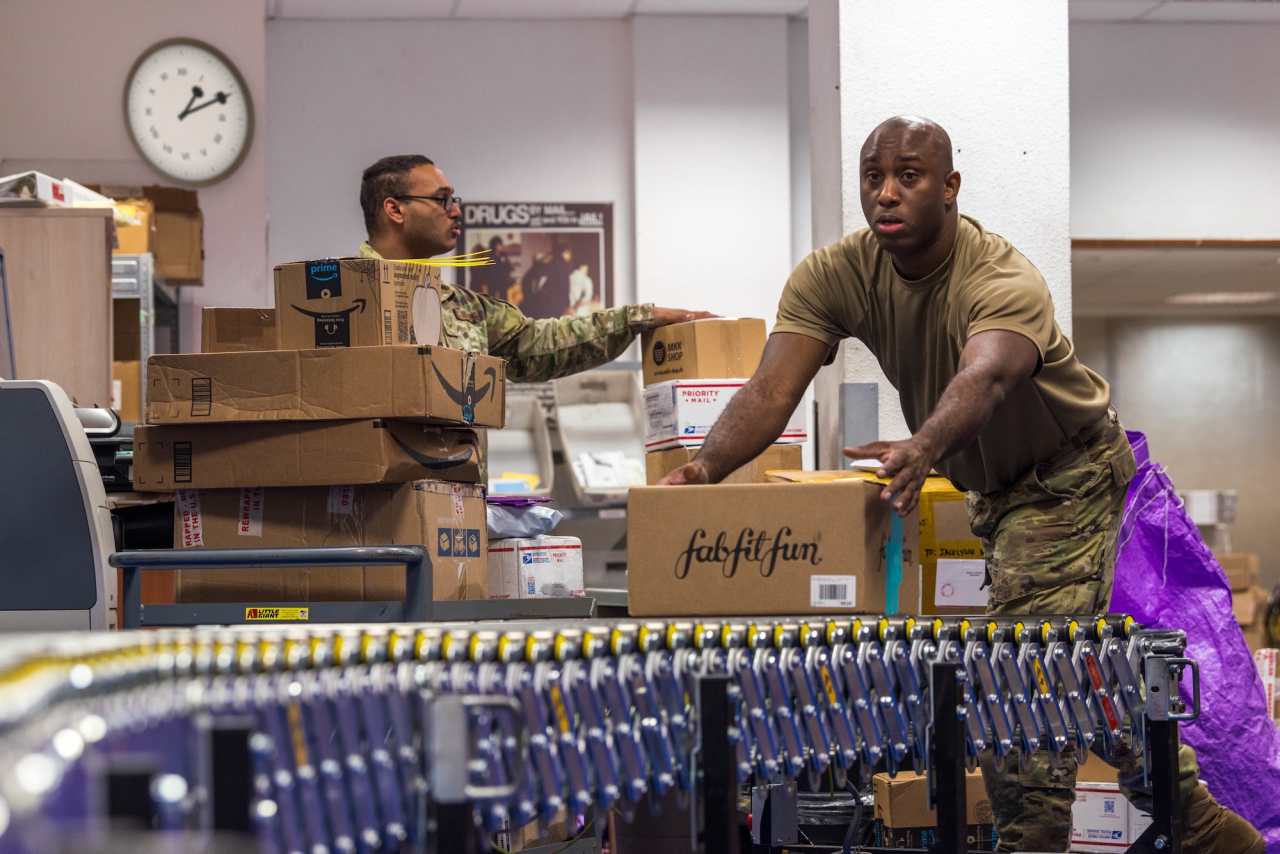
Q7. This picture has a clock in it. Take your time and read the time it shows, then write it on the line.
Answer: 1:11
